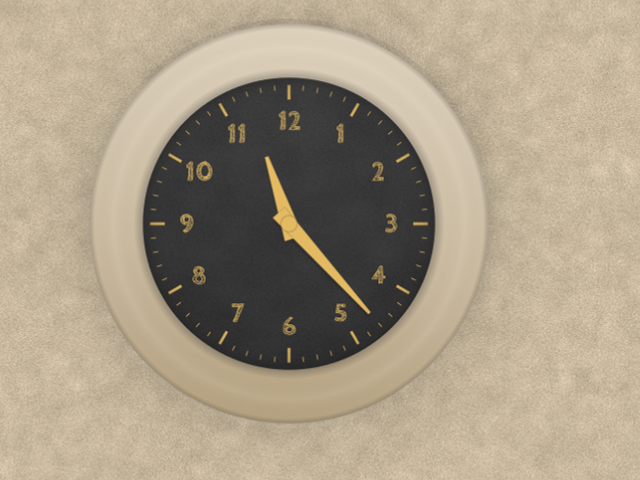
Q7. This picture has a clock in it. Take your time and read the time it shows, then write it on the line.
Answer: 11:23
